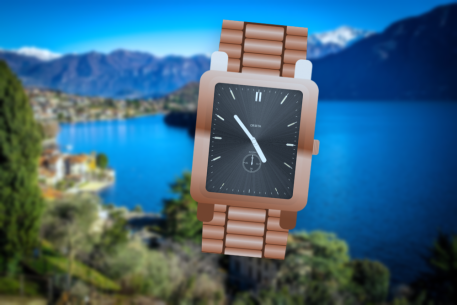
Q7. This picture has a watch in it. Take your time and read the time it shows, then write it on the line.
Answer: 4:53
